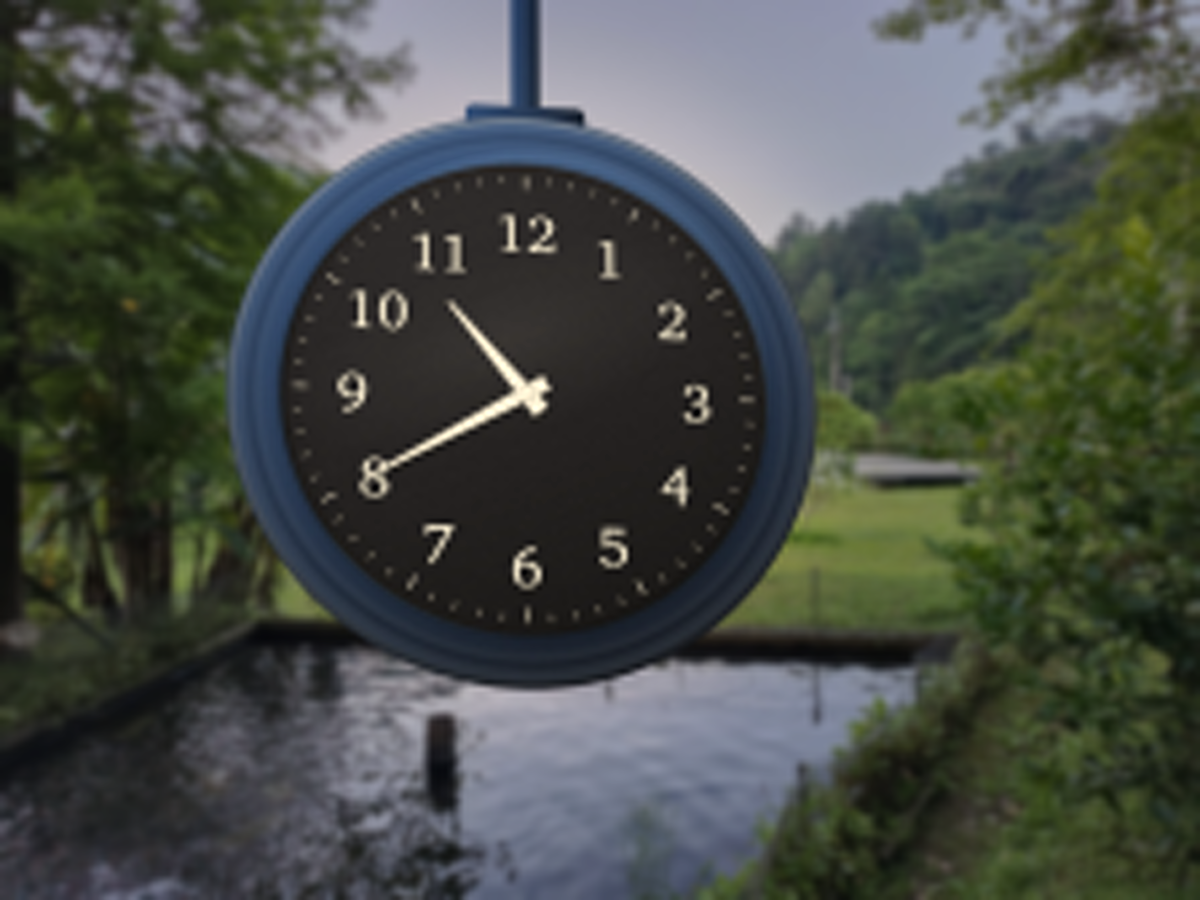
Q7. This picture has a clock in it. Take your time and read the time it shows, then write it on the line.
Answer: 10:40
